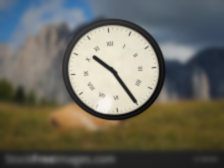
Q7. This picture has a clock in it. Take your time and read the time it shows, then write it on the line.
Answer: 10:25
